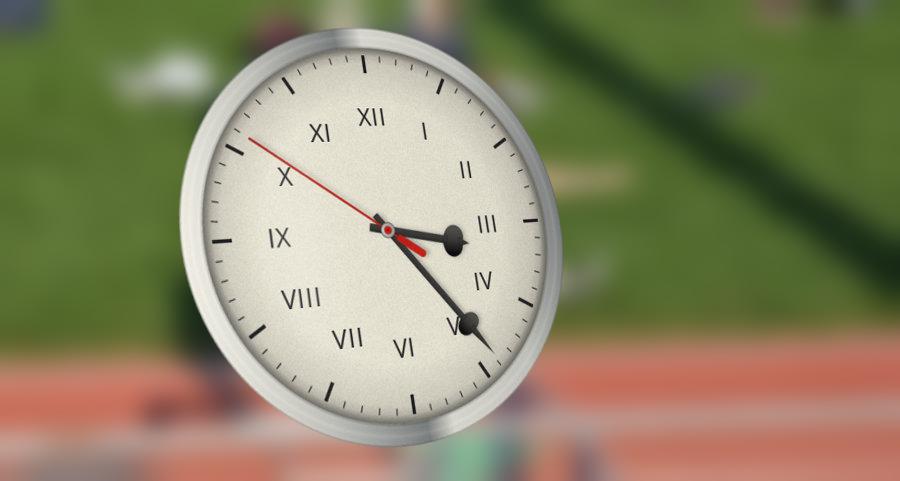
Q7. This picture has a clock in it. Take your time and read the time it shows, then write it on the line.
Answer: 3:23:51
